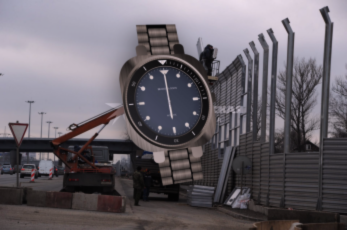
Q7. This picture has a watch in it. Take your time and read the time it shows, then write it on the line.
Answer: 6:00
